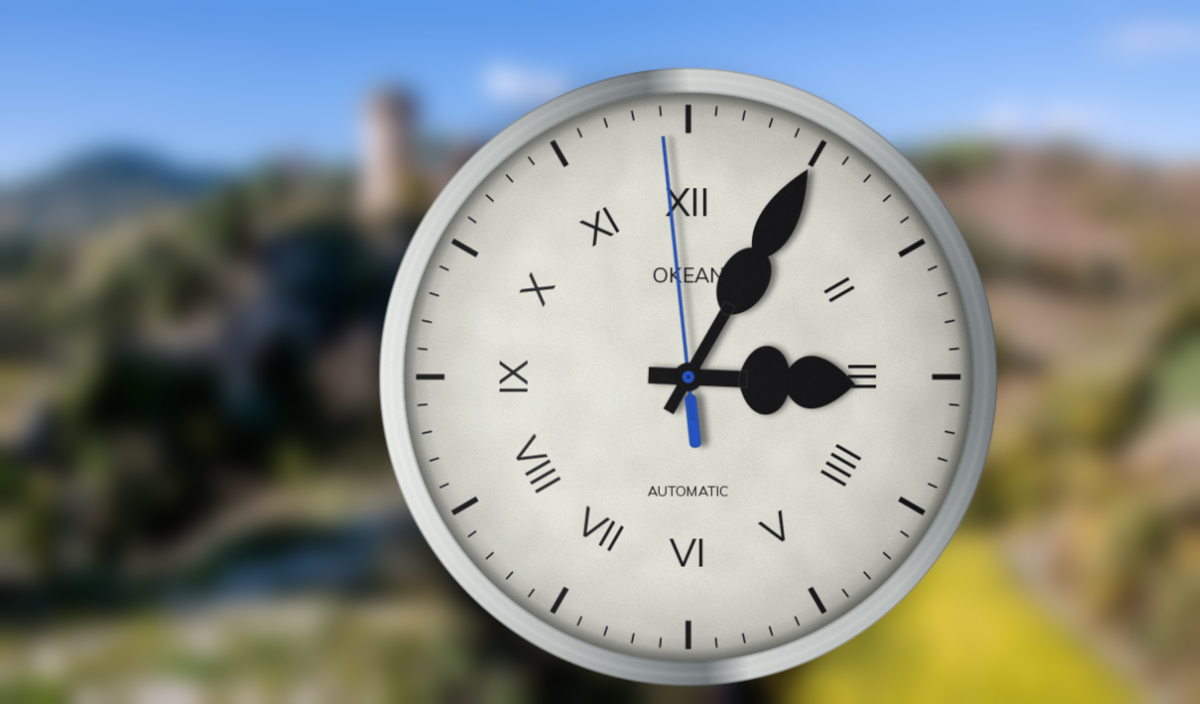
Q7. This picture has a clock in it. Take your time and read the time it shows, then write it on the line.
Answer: 3:04:59
